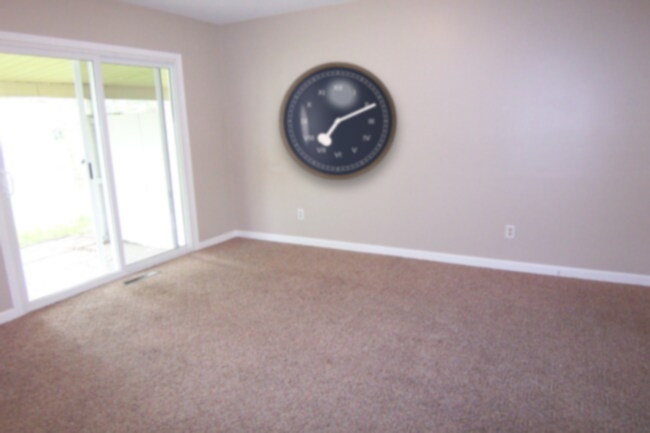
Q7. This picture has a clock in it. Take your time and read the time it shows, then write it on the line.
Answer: 7:11
